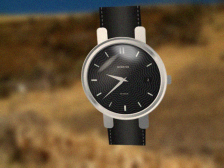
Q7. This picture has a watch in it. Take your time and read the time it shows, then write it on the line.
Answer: 9:38
